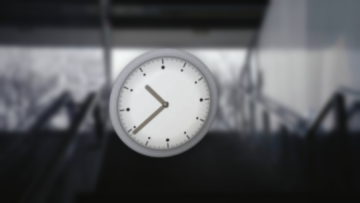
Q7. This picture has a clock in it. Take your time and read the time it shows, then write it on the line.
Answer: 10:39
